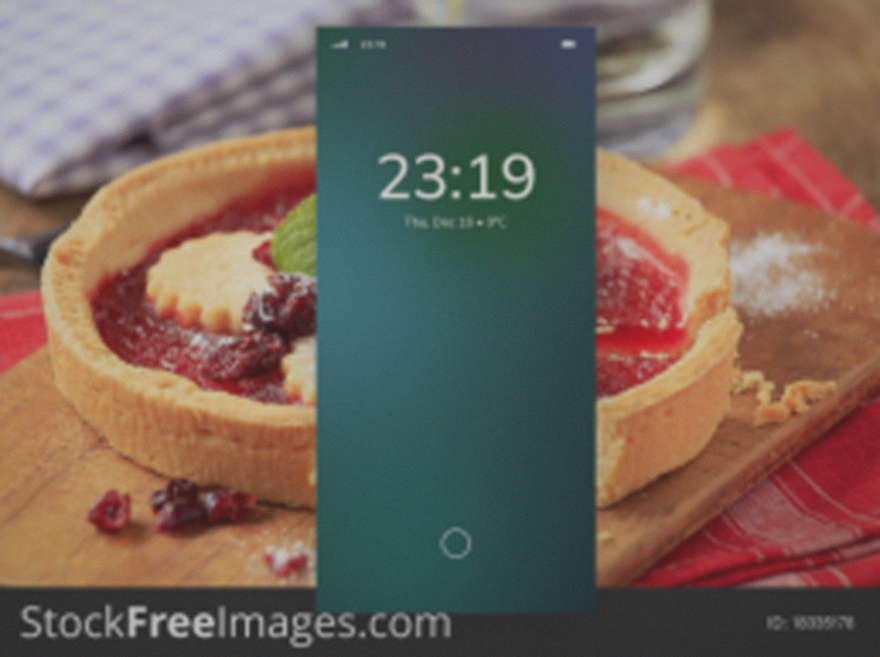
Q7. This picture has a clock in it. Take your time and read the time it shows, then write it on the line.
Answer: 23:19
